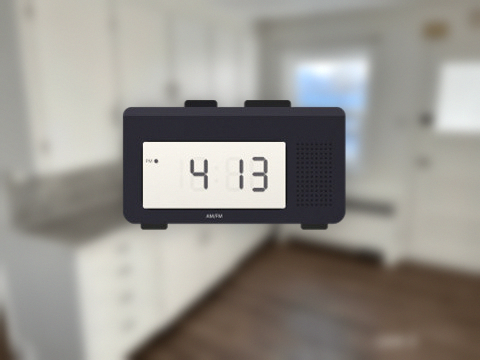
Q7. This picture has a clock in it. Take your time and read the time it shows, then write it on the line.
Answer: 4:13
